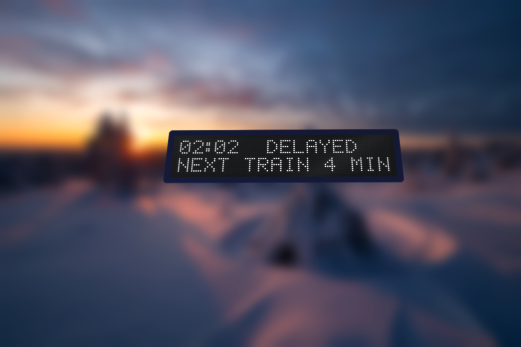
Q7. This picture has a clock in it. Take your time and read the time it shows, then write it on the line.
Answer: 2:02
